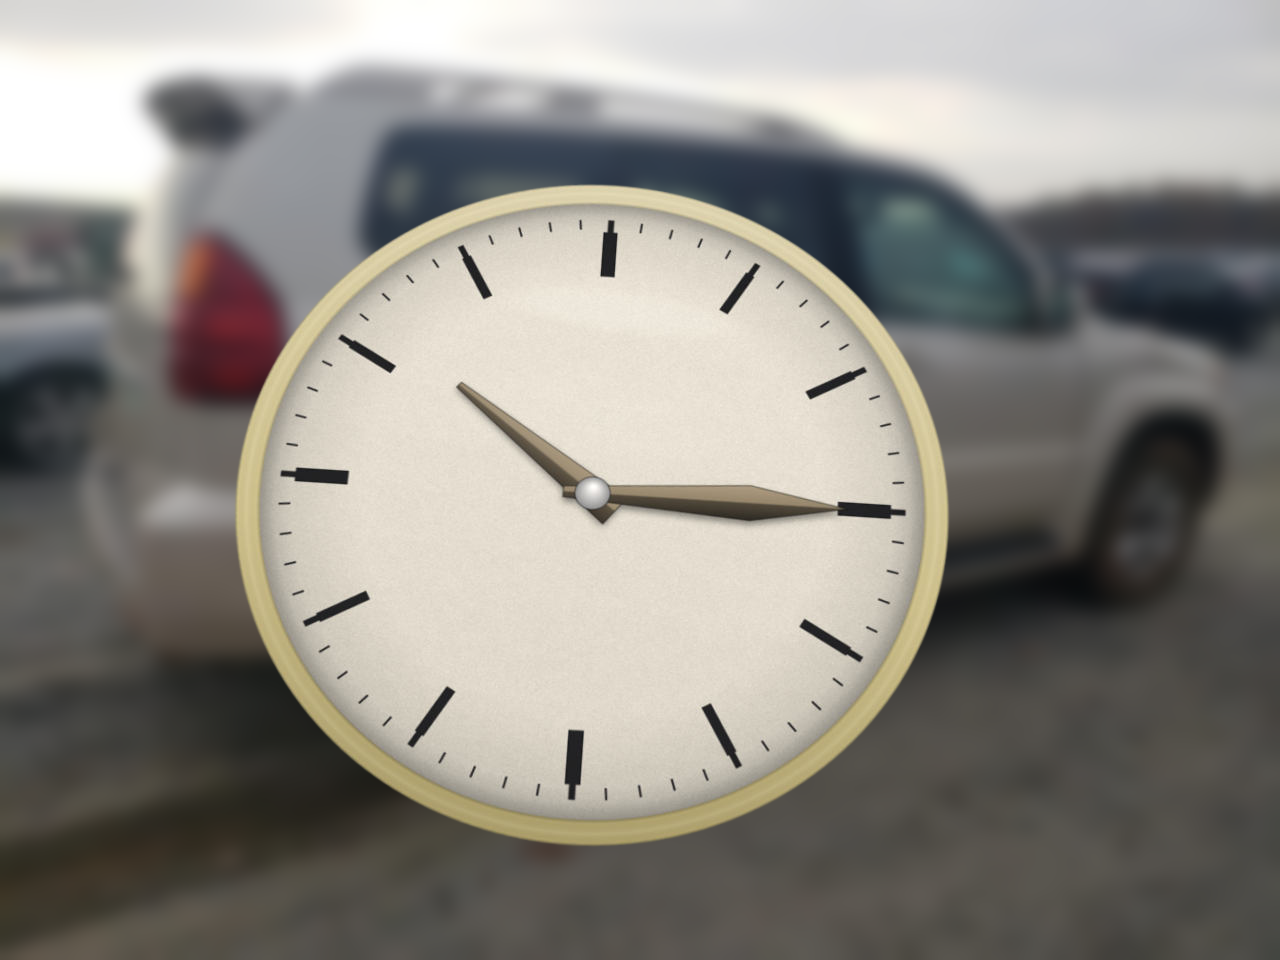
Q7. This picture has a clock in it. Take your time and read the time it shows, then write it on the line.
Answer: 10:15
